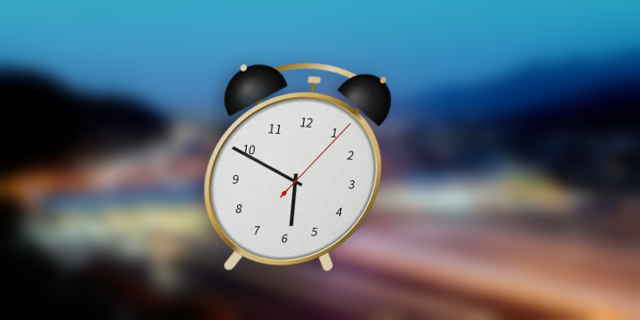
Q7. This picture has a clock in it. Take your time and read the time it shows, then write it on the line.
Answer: 5:49:06
